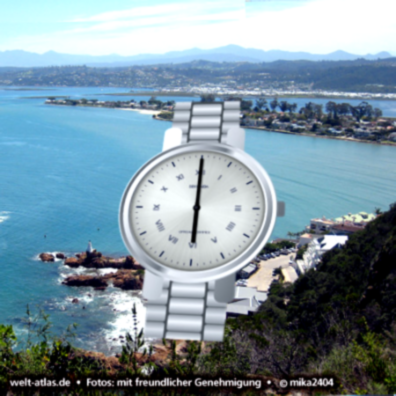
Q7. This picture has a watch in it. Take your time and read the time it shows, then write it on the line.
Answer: 6:00
